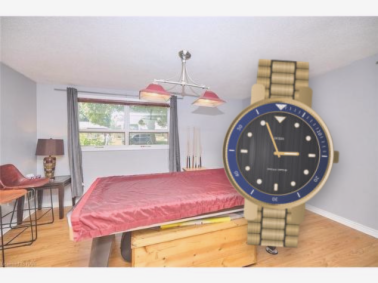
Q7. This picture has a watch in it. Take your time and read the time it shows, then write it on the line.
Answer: 2:56
